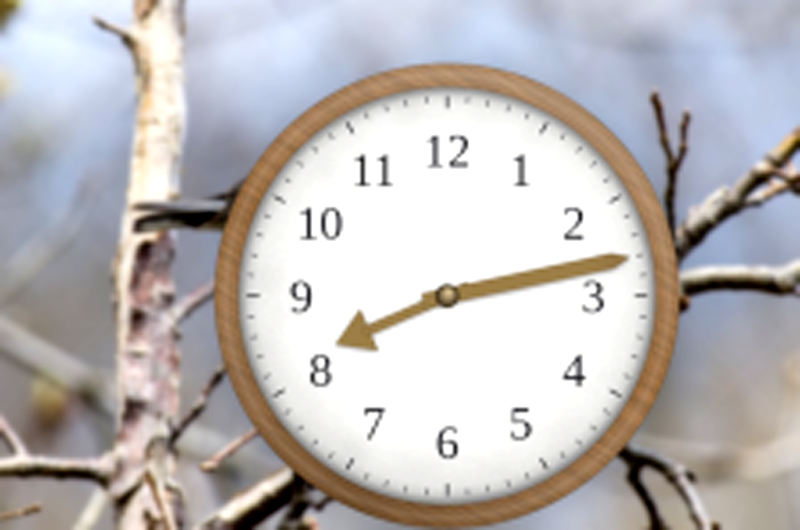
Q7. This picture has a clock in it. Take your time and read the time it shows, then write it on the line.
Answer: 8:13
